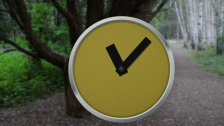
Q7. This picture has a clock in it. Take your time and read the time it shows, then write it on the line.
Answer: 11:07
